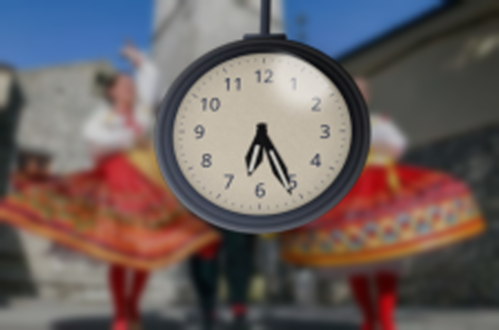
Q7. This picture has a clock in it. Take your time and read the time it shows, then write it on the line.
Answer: 6:26
